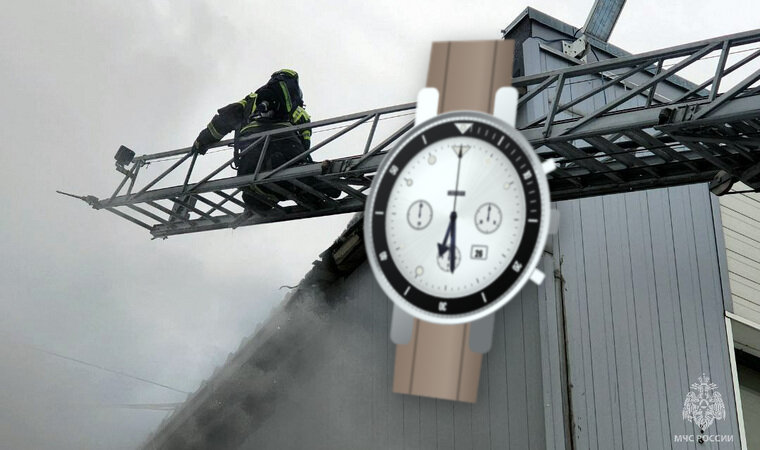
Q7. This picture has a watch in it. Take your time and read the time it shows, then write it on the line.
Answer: 6:29
